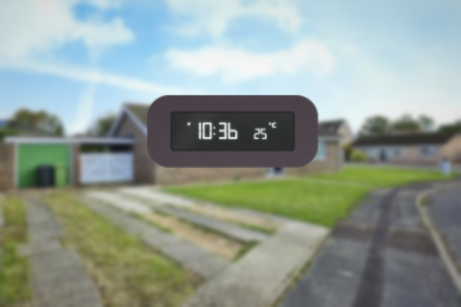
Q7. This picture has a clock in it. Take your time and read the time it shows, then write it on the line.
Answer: 10:36
